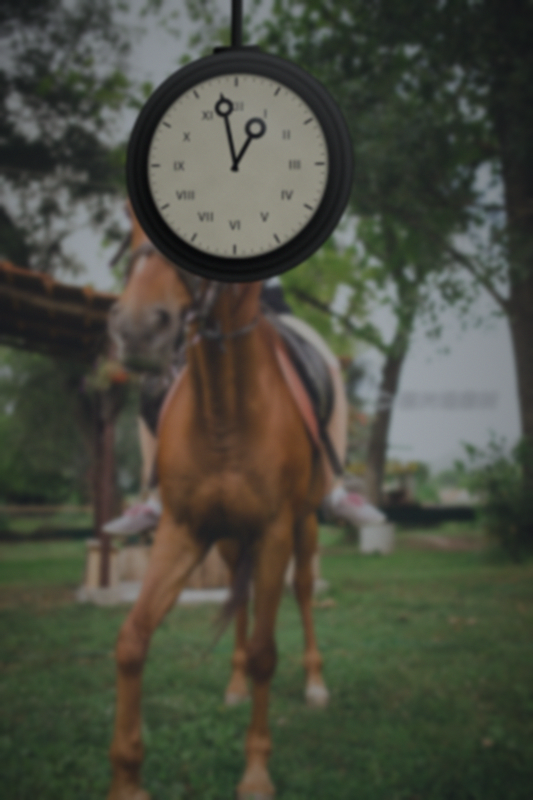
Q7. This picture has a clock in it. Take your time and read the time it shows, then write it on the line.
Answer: 12:58
